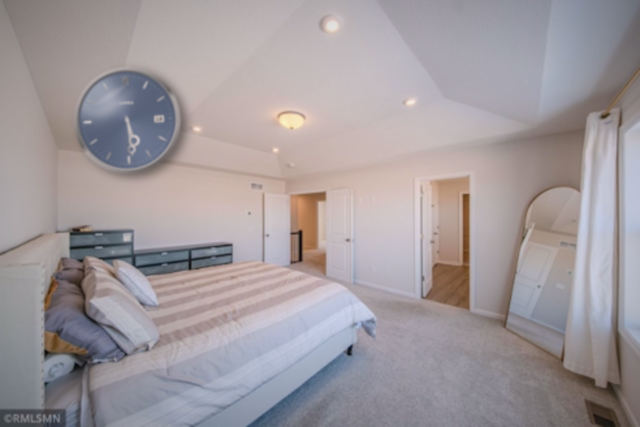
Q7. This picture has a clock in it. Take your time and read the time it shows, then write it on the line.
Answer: 5:29
